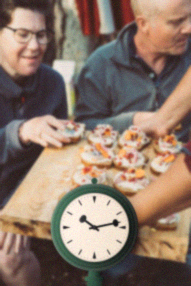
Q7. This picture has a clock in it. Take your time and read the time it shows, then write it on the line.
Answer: 10:13
